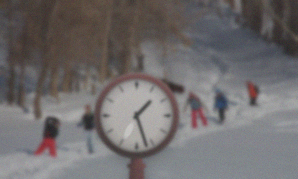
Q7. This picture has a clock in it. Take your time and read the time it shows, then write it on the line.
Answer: 1:27
